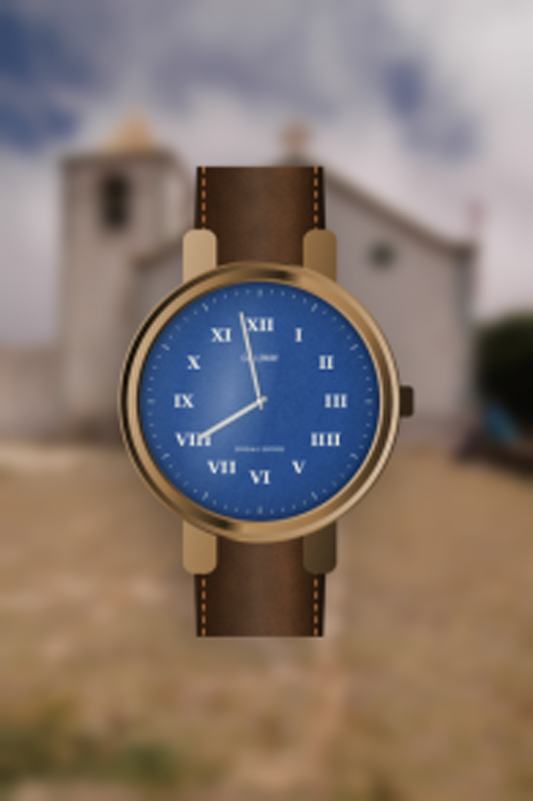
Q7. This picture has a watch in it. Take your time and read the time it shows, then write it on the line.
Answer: 7:58
